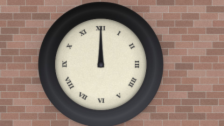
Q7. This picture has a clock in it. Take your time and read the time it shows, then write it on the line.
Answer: 12:00
